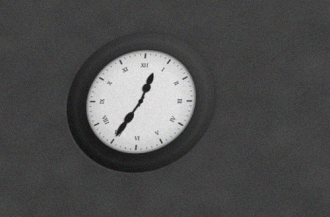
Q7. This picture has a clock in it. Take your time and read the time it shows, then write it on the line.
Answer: 12:35
